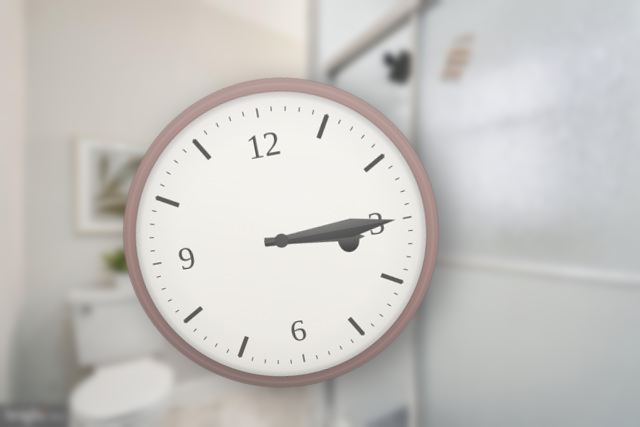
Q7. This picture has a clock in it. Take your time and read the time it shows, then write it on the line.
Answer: 3:15
